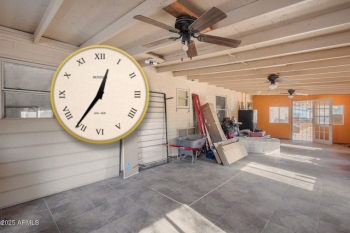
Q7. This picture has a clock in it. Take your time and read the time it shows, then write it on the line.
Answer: 12:36
